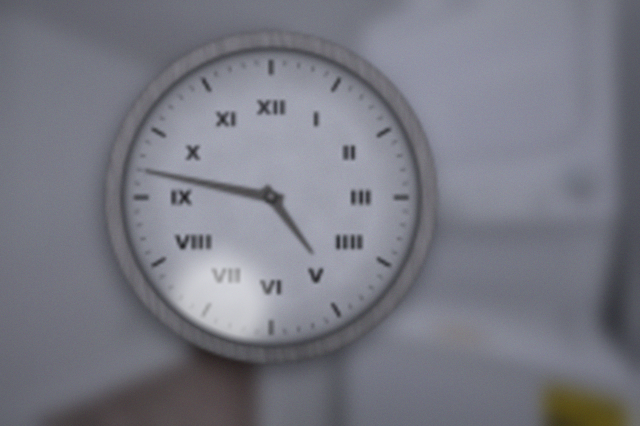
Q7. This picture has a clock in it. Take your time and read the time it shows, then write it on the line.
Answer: 4:47
